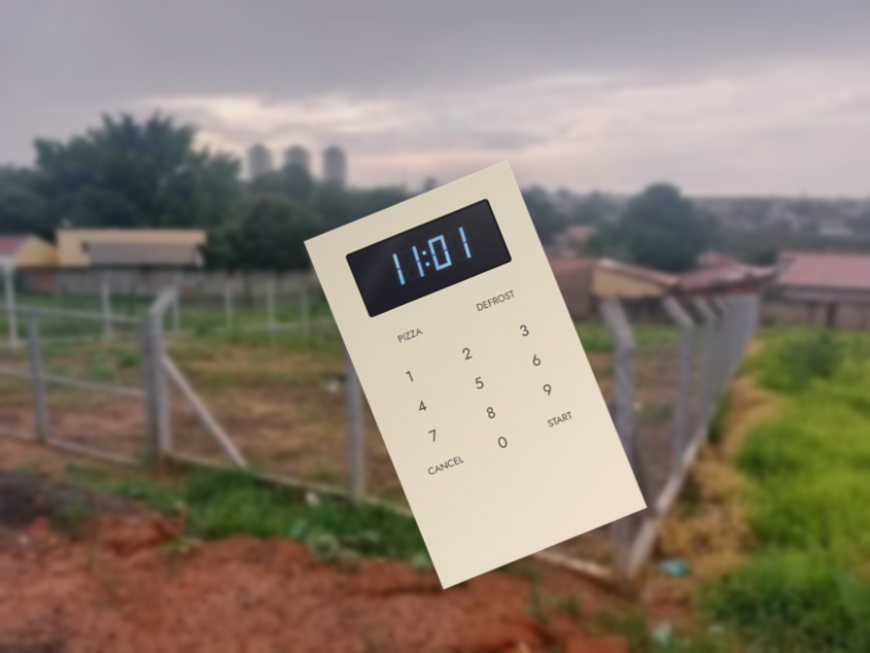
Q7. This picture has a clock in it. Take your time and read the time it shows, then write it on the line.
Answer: 11:01
